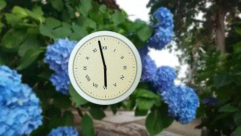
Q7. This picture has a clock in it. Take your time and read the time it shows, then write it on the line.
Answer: 5:58
